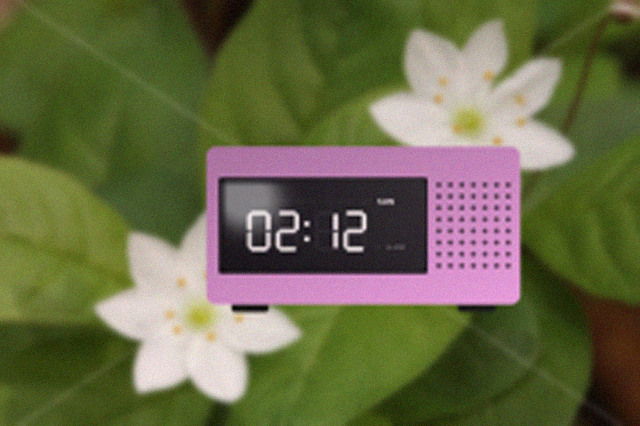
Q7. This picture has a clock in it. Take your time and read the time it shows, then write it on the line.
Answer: 2:12
